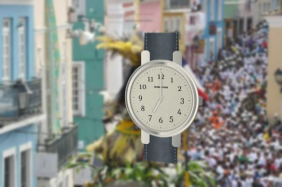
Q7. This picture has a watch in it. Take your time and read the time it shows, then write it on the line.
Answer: 7:00
